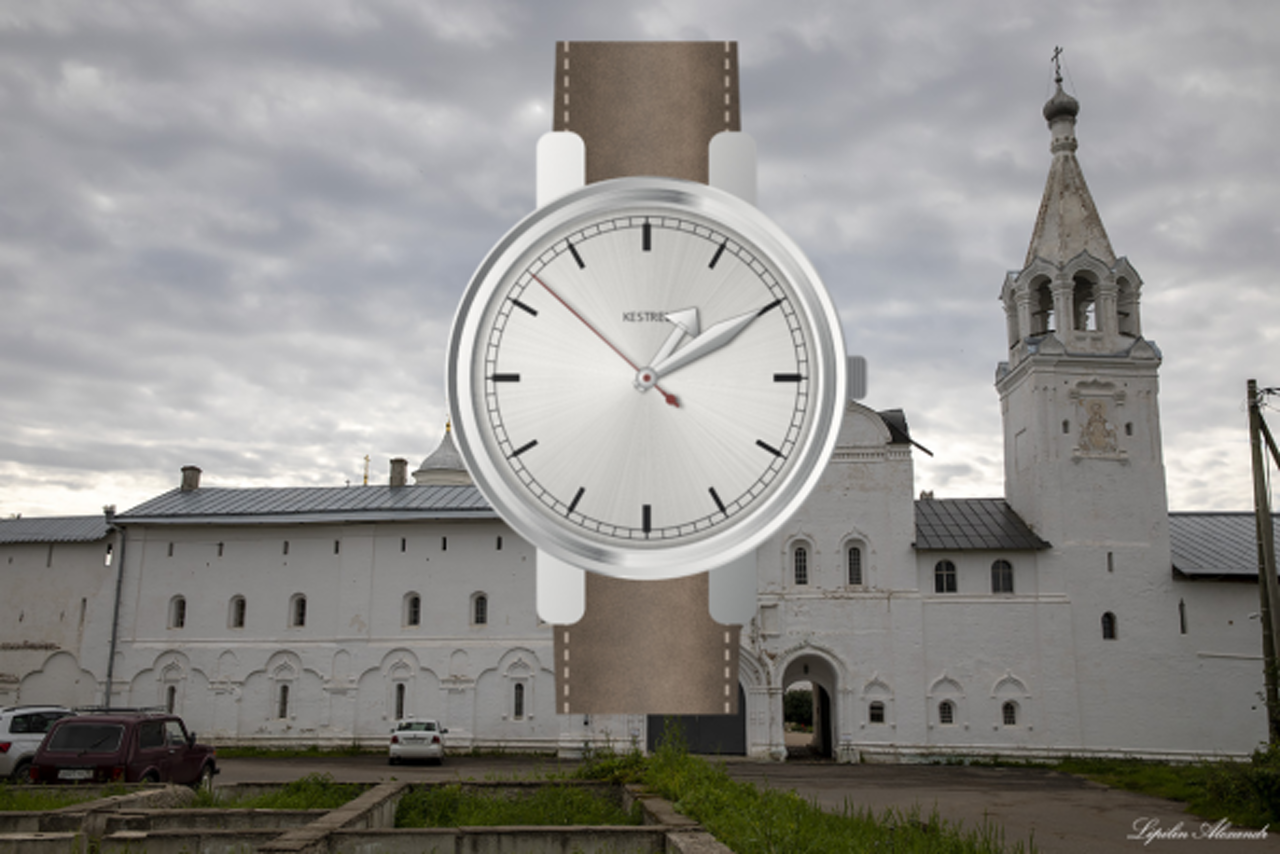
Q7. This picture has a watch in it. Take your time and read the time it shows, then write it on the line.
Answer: 1:09:52
